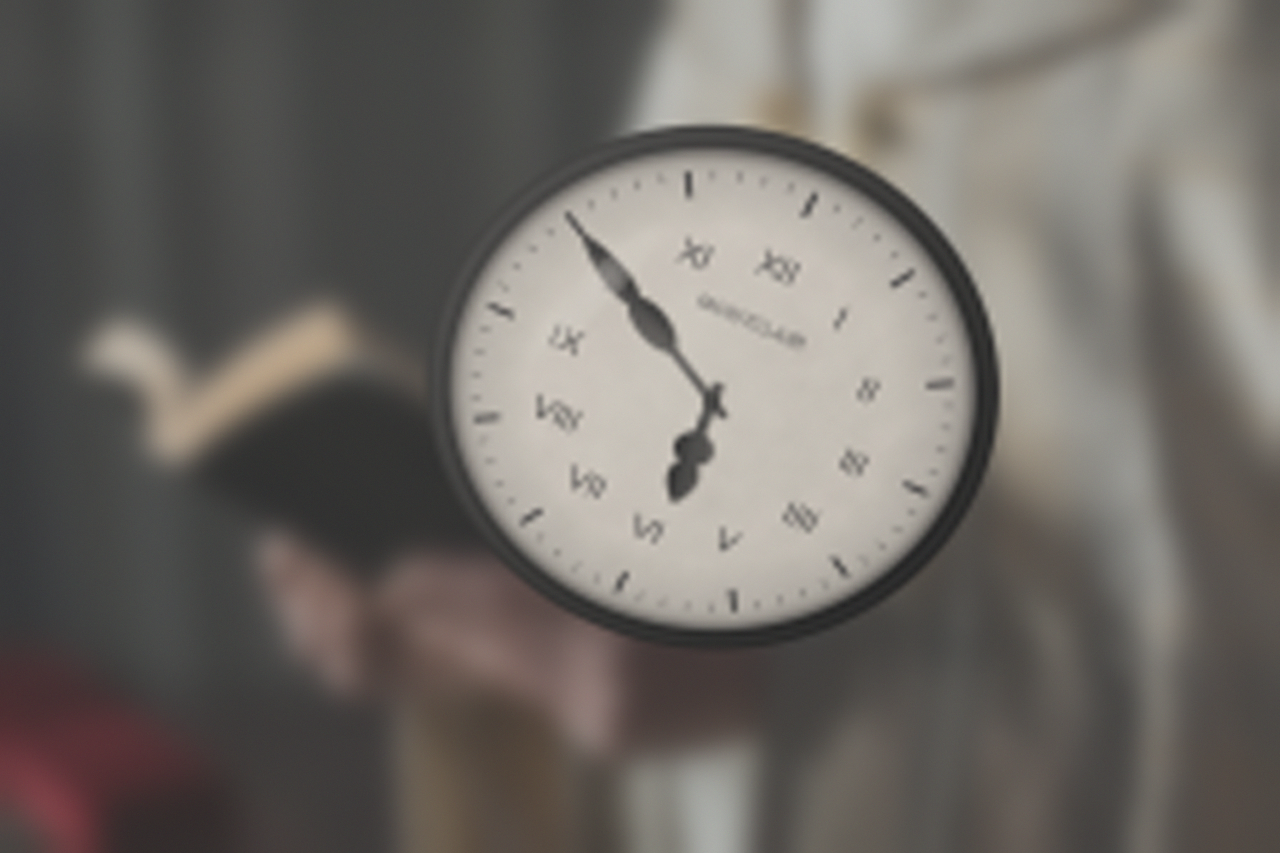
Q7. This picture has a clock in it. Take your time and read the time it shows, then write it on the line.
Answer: 5:50
